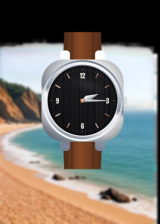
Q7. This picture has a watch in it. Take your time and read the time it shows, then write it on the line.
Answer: 2:15
